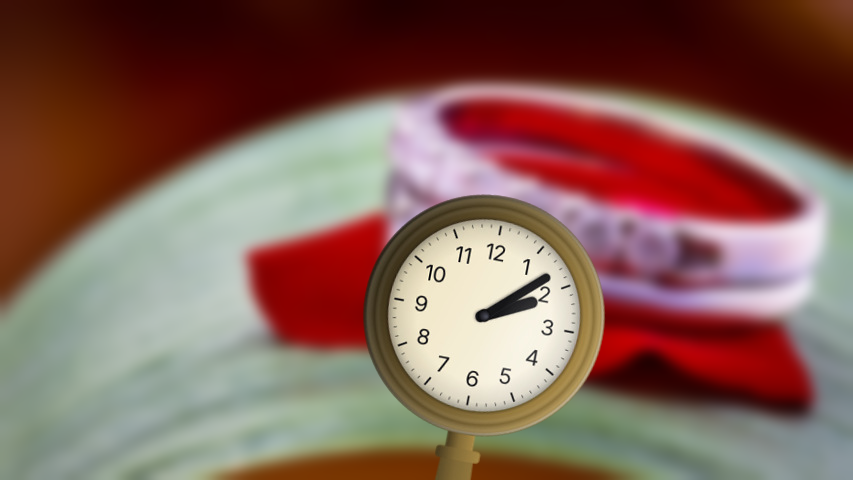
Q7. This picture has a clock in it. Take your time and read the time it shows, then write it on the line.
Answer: 2:08
